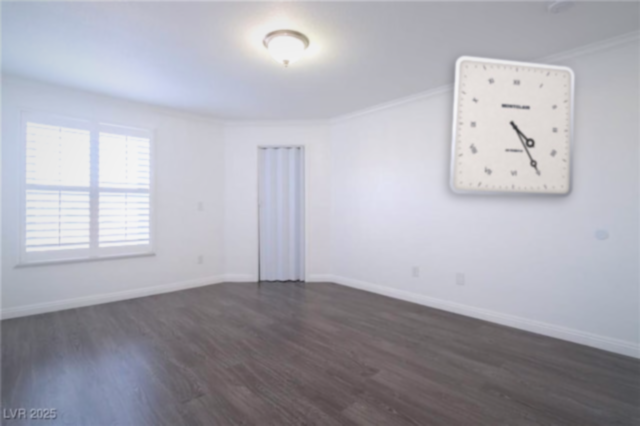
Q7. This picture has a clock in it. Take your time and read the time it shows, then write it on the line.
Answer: 4:25
